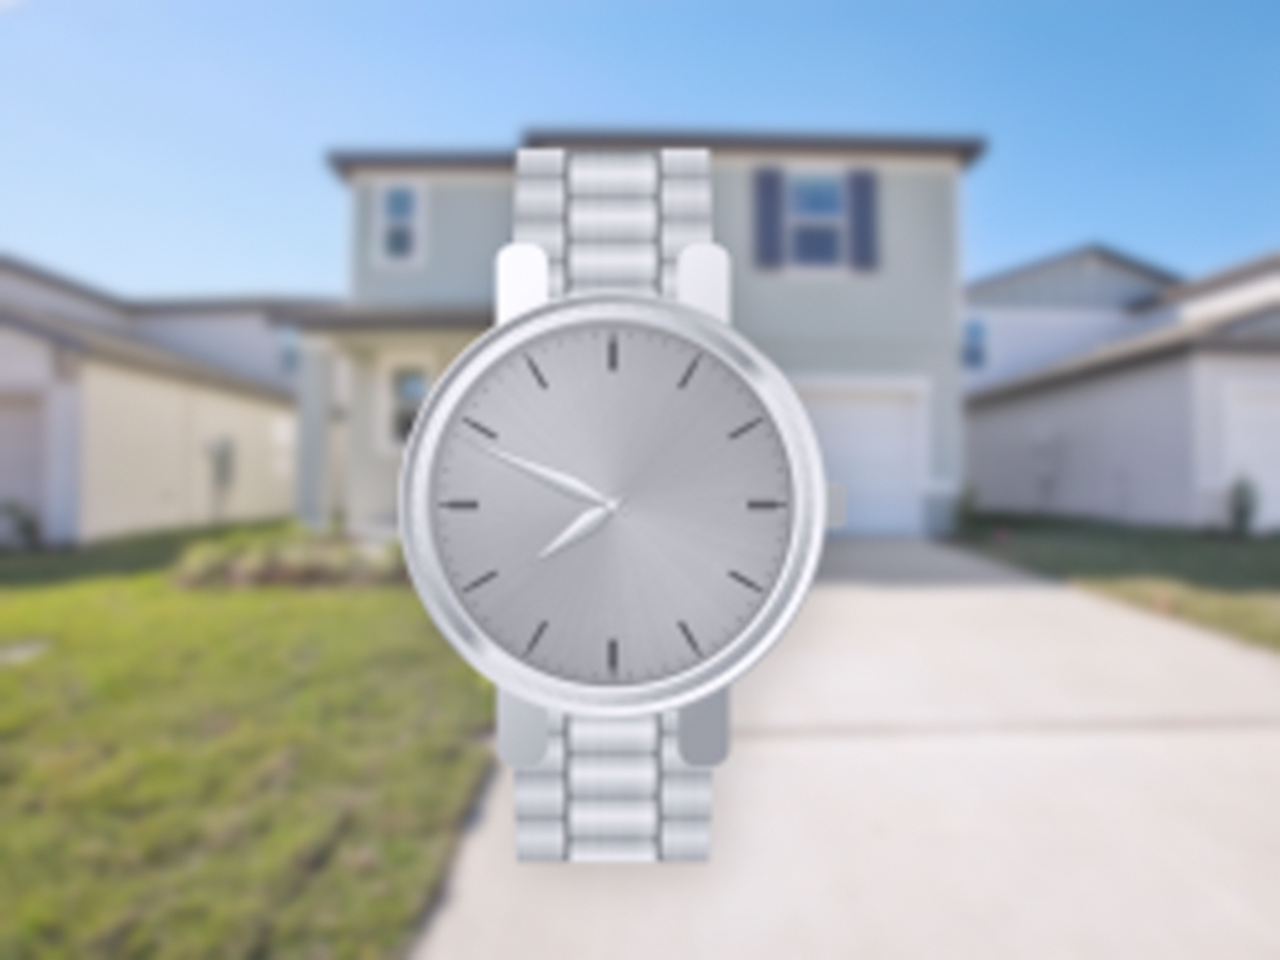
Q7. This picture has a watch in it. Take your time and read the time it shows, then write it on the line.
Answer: 7:49
